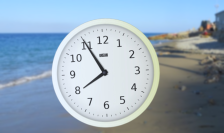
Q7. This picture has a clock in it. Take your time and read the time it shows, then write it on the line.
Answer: 7:55
